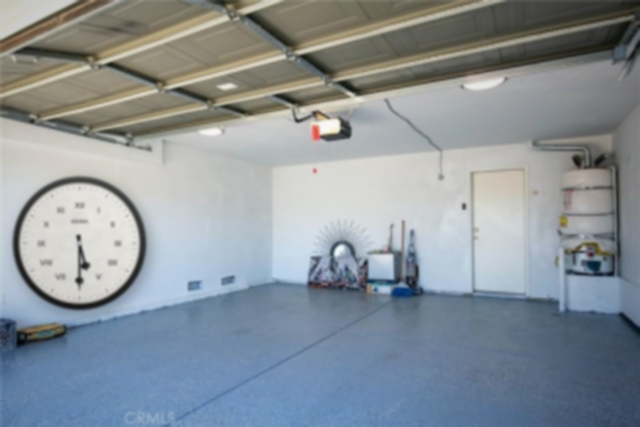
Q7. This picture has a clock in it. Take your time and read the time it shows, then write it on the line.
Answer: 5:30
